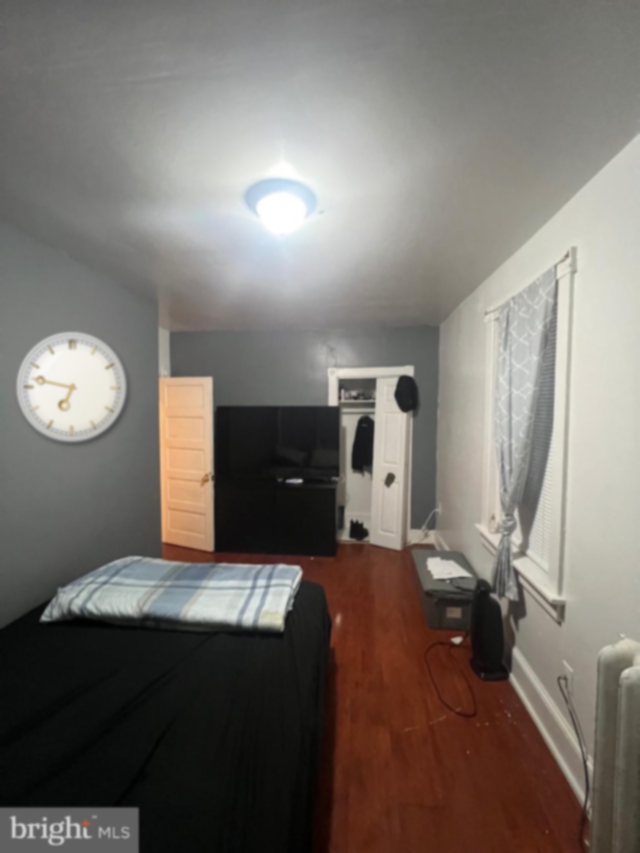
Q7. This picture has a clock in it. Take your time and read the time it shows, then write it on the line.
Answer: 6:47
